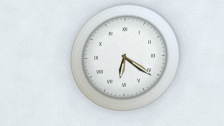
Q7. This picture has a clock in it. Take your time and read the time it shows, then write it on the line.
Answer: 6:21
